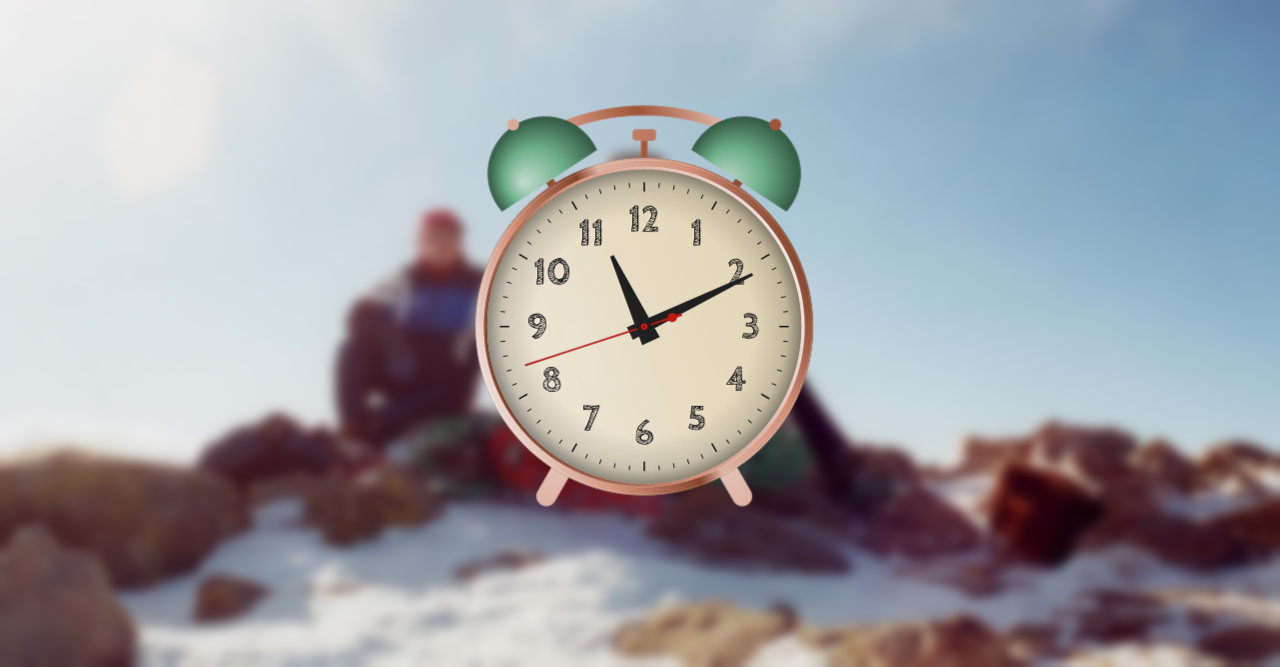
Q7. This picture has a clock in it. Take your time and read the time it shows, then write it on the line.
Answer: 11:10:42
